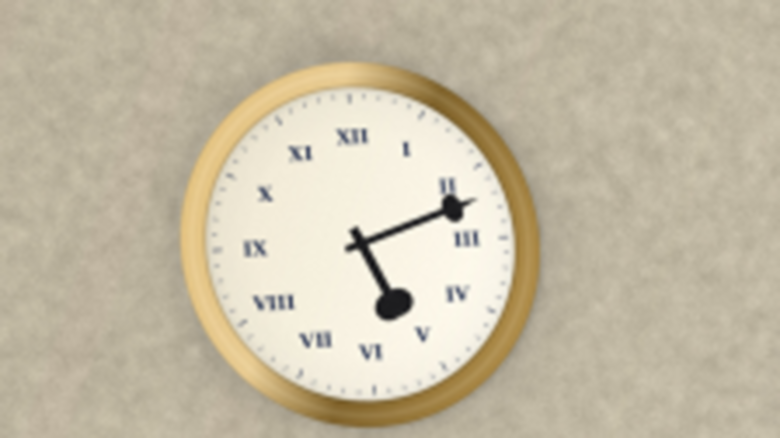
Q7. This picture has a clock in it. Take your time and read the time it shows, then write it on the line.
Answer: 5:12
